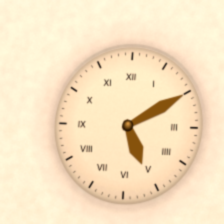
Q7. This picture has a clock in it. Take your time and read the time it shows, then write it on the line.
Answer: 5:10
